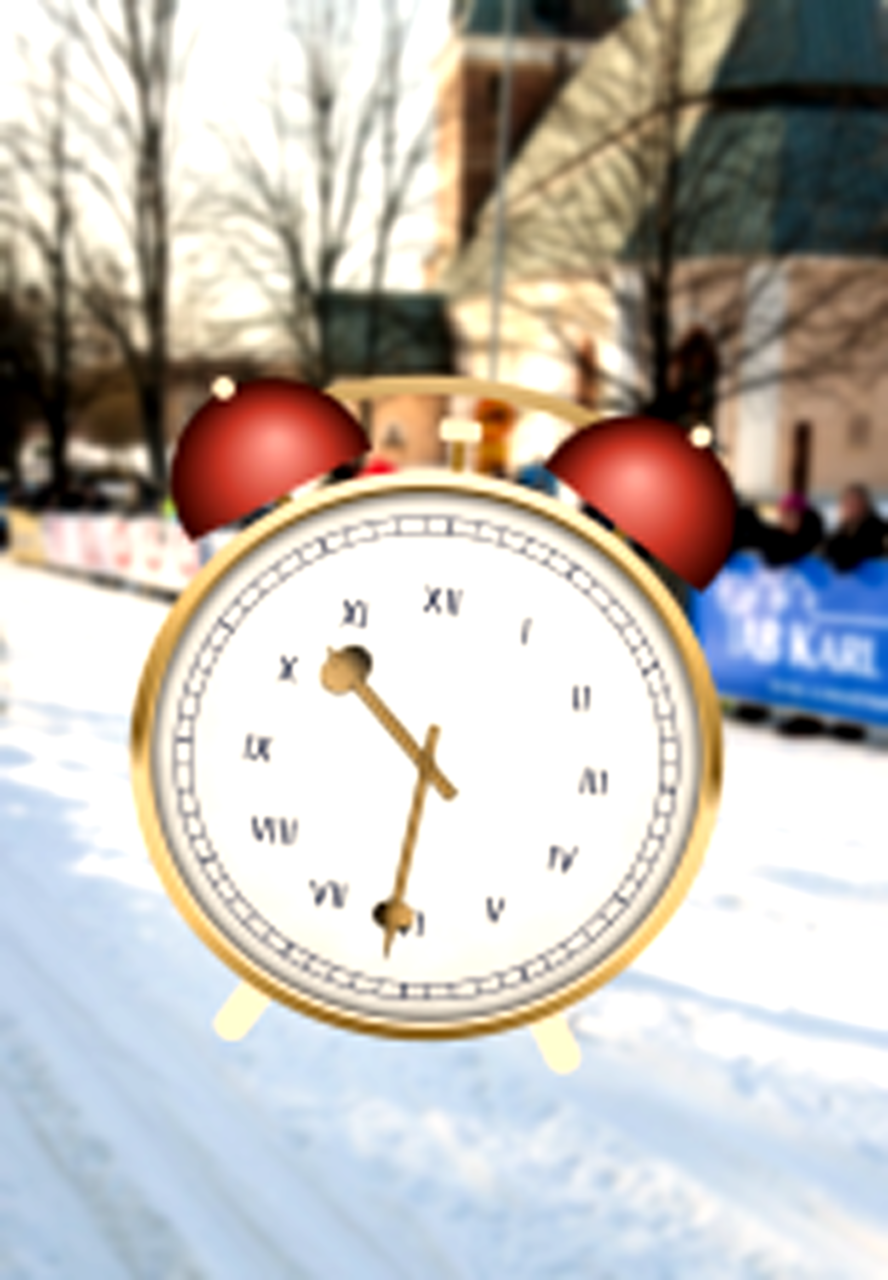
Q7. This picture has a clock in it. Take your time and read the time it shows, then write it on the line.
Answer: 10:31
